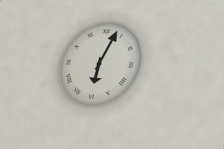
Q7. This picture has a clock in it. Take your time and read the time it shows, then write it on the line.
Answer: 6:03
